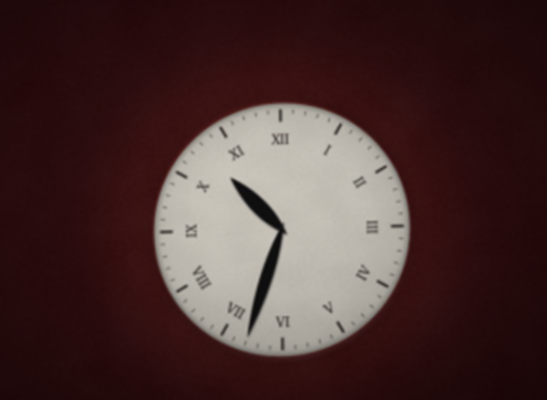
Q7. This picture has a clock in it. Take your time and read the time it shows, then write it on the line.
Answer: 10:33
